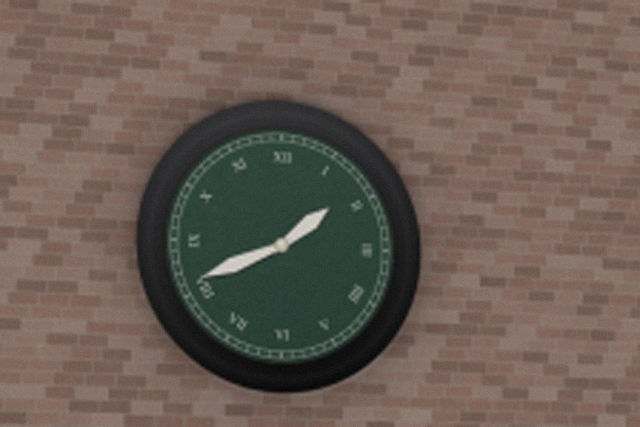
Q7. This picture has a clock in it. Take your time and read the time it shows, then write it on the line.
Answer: 1:41
